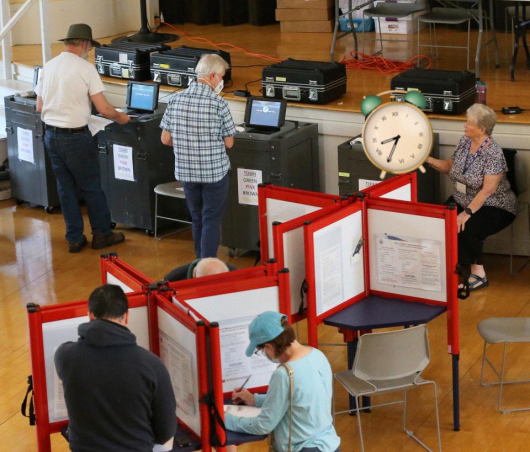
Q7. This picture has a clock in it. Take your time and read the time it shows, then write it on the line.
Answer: 8:35
